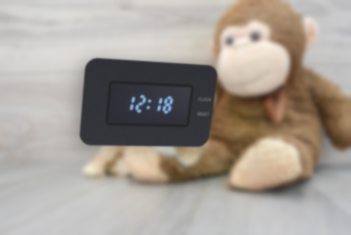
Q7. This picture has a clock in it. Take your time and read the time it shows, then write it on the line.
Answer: 12:18
